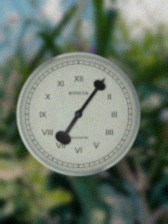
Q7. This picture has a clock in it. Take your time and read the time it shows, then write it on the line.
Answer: 7:06
